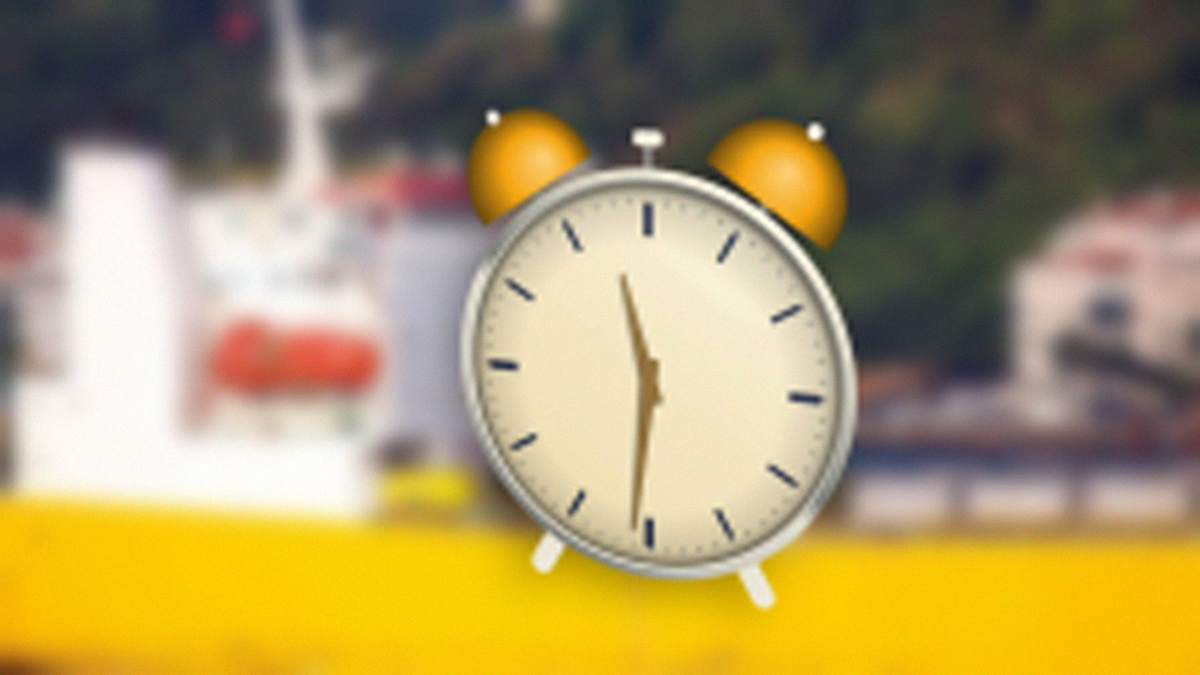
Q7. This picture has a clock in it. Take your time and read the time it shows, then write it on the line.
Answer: 11:31
